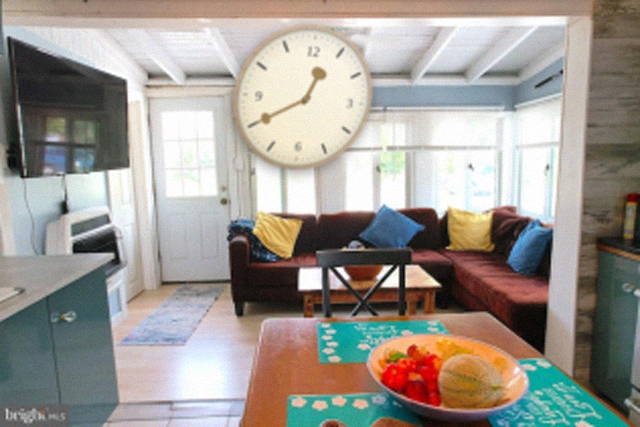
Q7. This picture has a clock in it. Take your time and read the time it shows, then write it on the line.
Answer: 12:40
